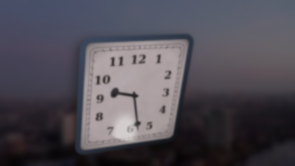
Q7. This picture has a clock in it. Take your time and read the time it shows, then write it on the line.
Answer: 9:28
